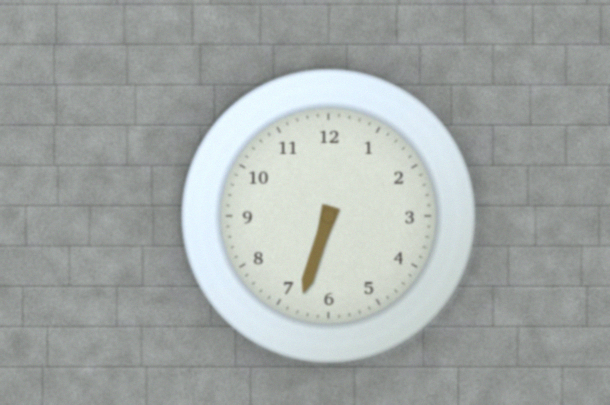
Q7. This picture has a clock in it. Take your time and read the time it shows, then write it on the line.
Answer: 6:33
